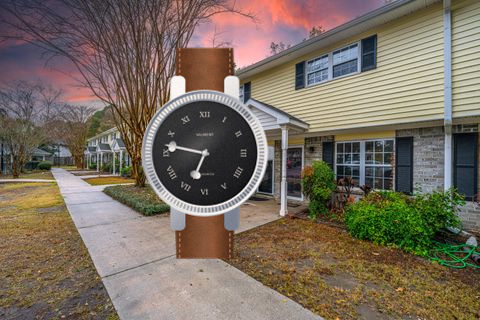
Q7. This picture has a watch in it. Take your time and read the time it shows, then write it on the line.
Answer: 6:47
